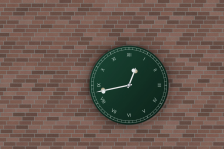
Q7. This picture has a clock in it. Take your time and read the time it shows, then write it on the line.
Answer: 12:43
